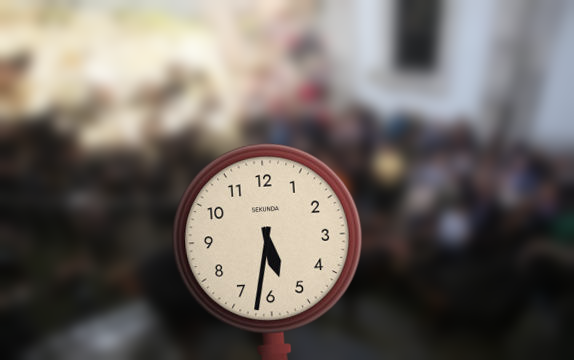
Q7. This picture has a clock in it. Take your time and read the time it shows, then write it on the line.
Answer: 5:32
